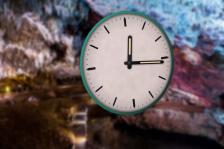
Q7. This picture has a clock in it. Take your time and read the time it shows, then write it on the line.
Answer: 12:16
